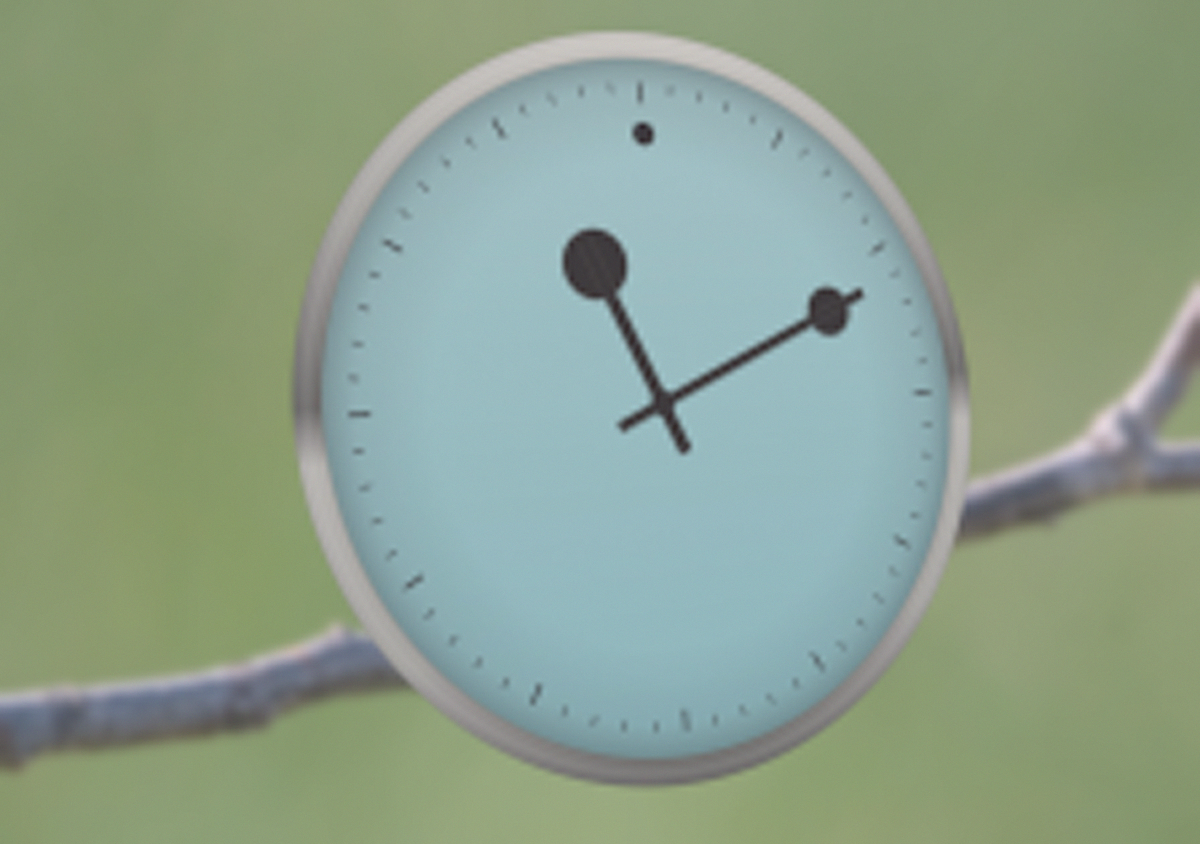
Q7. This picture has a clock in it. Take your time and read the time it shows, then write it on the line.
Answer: 11:11
